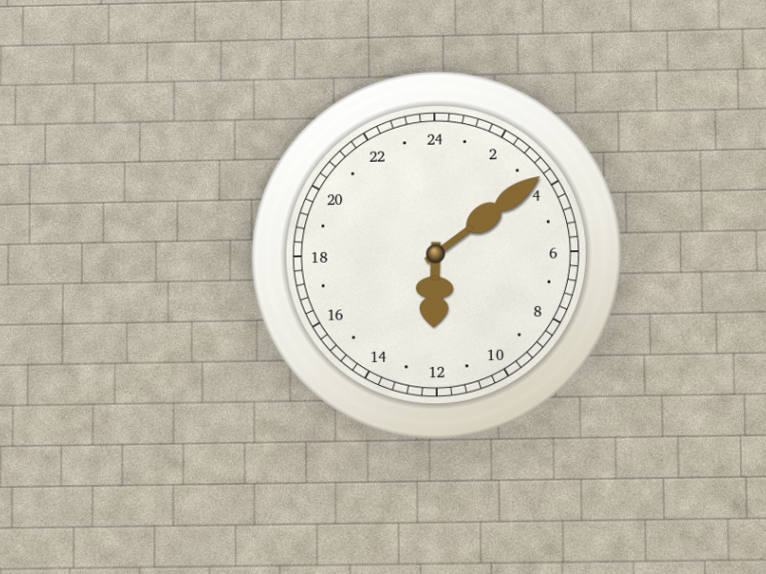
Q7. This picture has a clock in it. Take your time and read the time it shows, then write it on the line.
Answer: 12:09
